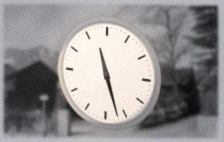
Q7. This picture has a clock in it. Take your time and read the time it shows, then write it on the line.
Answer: 11:27
